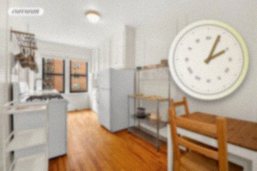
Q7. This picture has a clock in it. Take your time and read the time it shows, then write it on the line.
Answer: 2:04
